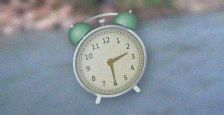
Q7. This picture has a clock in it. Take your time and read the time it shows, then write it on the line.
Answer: 2:30
